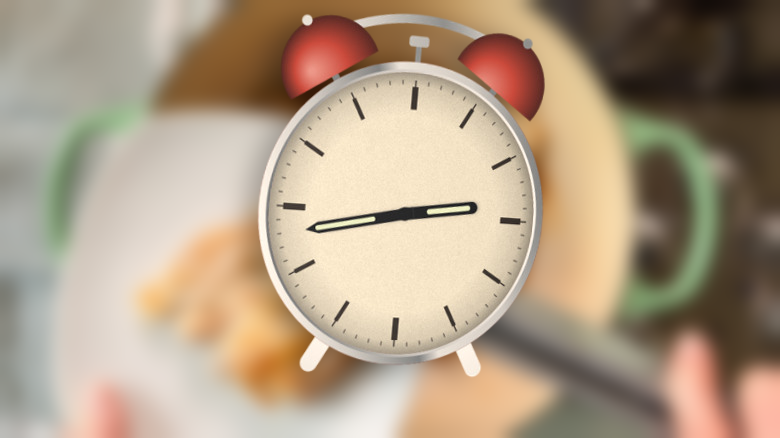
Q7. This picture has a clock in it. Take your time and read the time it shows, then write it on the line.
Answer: 2:43
